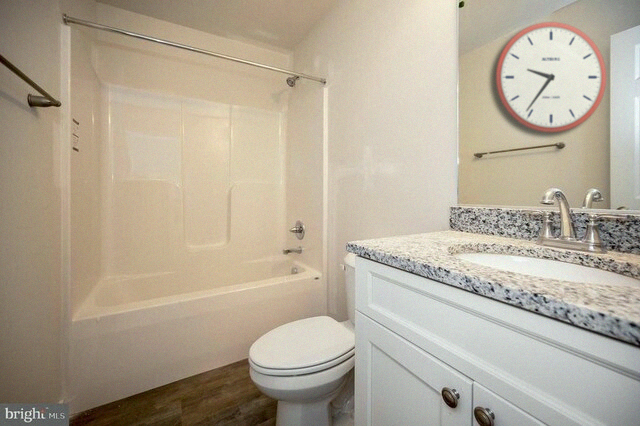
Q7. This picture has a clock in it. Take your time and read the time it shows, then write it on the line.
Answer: 9:36
